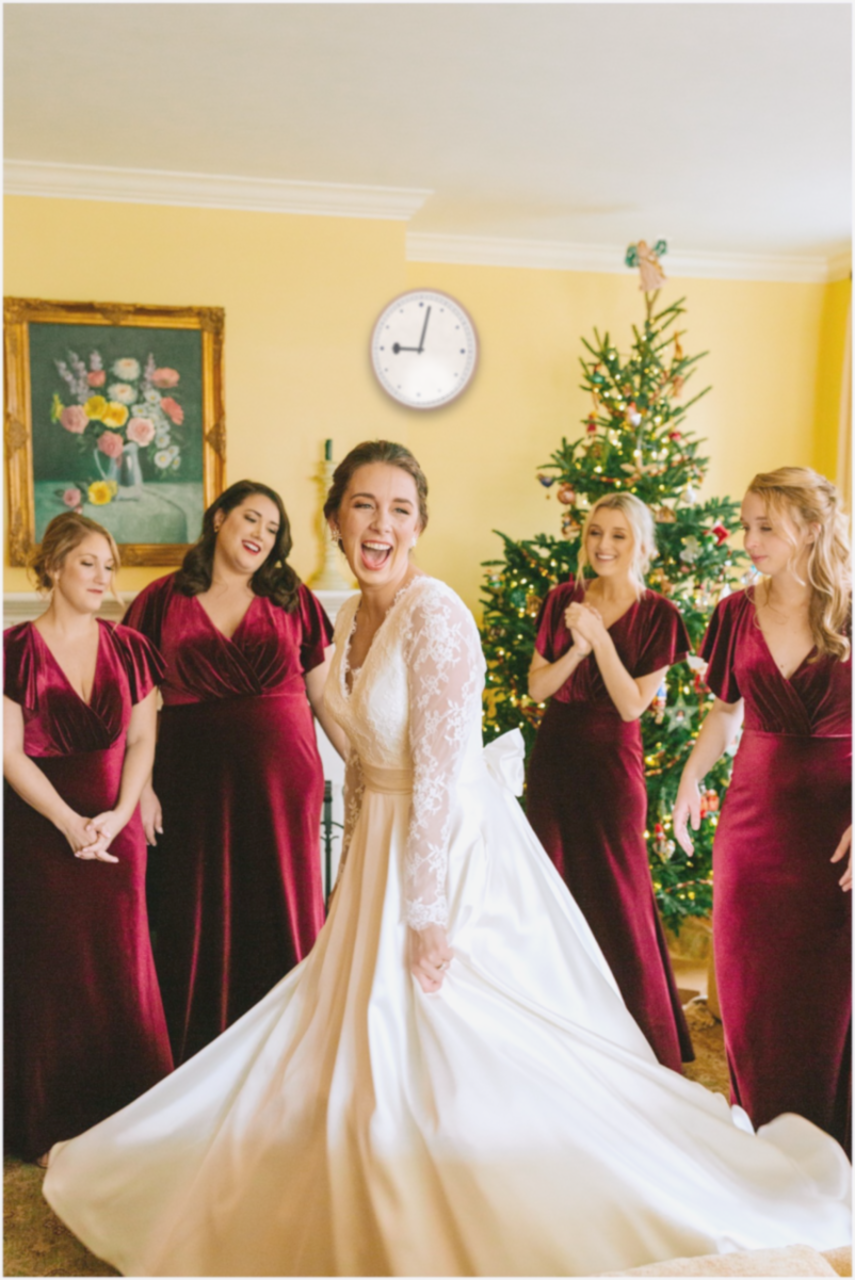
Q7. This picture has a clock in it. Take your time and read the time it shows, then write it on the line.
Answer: 9:02
